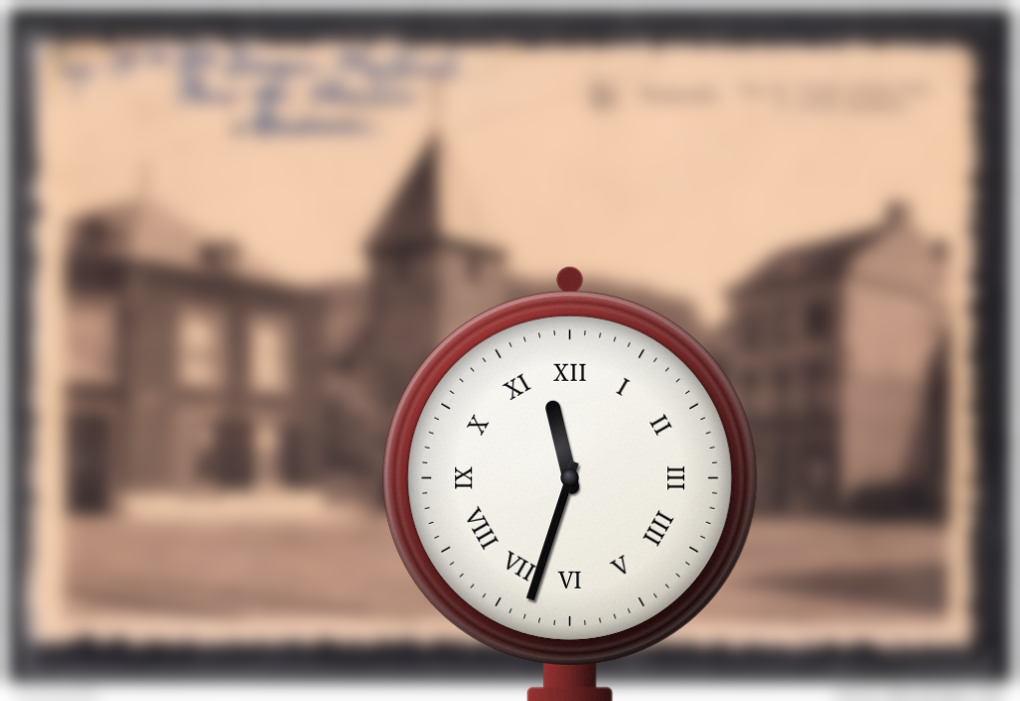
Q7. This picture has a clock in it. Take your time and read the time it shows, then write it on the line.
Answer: 11:33
